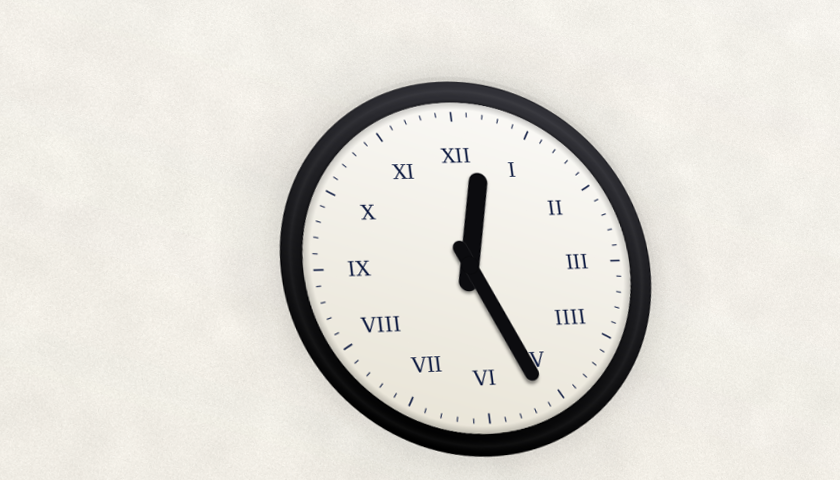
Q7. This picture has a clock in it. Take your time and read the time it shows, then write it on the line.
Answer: 12:26
